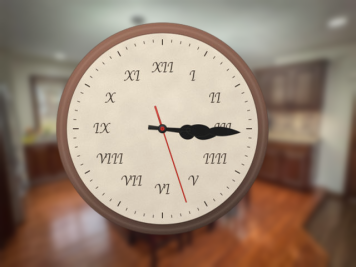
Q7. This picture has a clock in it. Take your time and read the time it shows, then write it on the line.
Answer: 3:15:27
